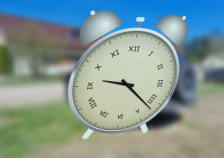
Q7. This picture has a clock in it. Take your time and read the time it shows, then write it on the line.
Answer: 9:22
